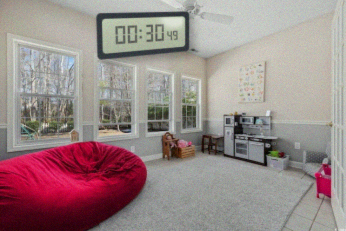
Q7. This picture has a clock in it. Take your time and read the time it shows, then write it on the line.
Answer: 0:30:49
